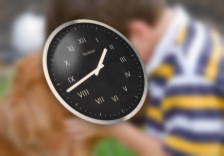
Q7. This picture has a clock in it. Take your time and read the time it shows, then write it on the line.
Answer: 1:43
